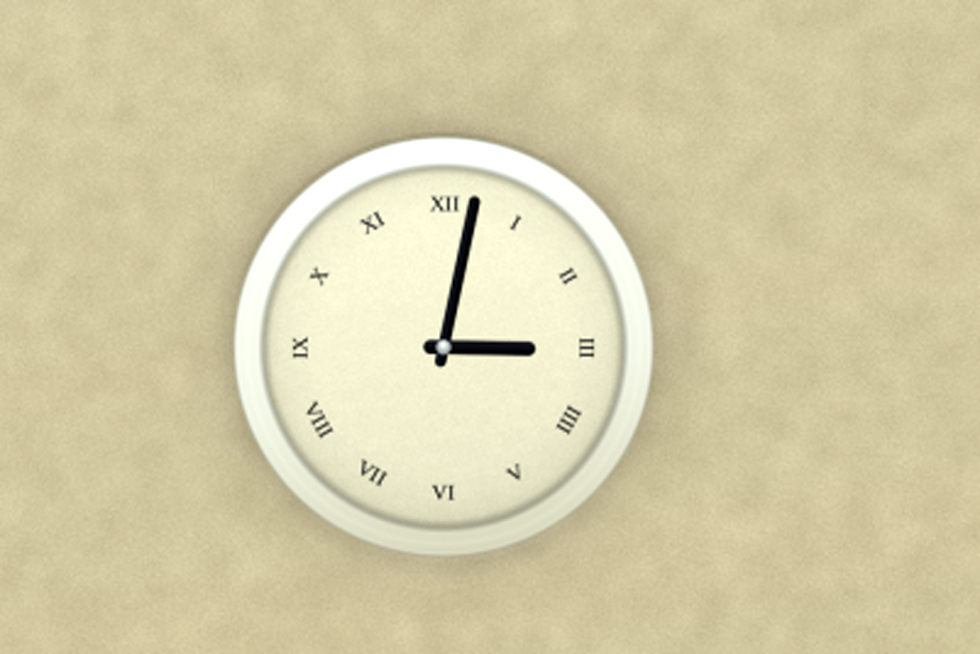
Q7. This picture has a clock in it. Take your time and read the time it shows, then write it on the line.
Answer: 3:02
